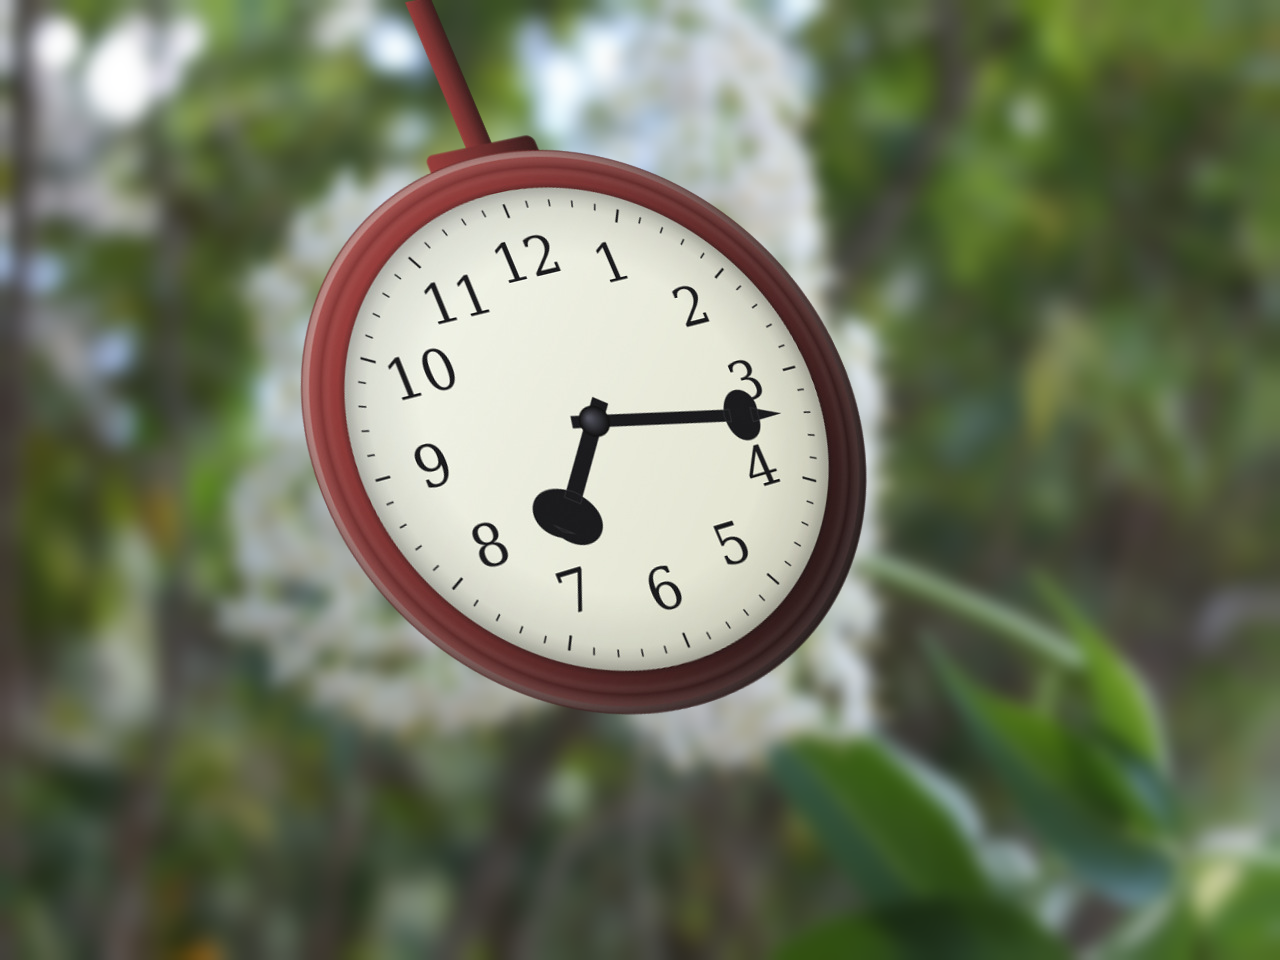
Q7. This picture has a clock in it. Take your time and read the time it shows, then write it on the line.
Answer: 7:17
